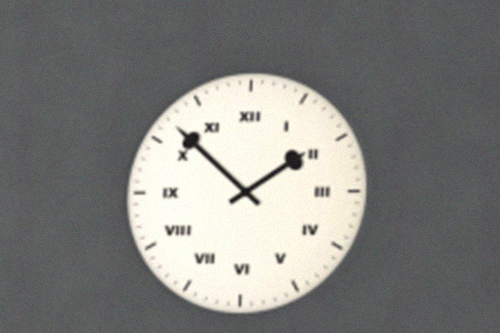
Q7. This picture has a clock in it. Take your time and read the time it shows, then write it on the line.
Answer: 1:52
